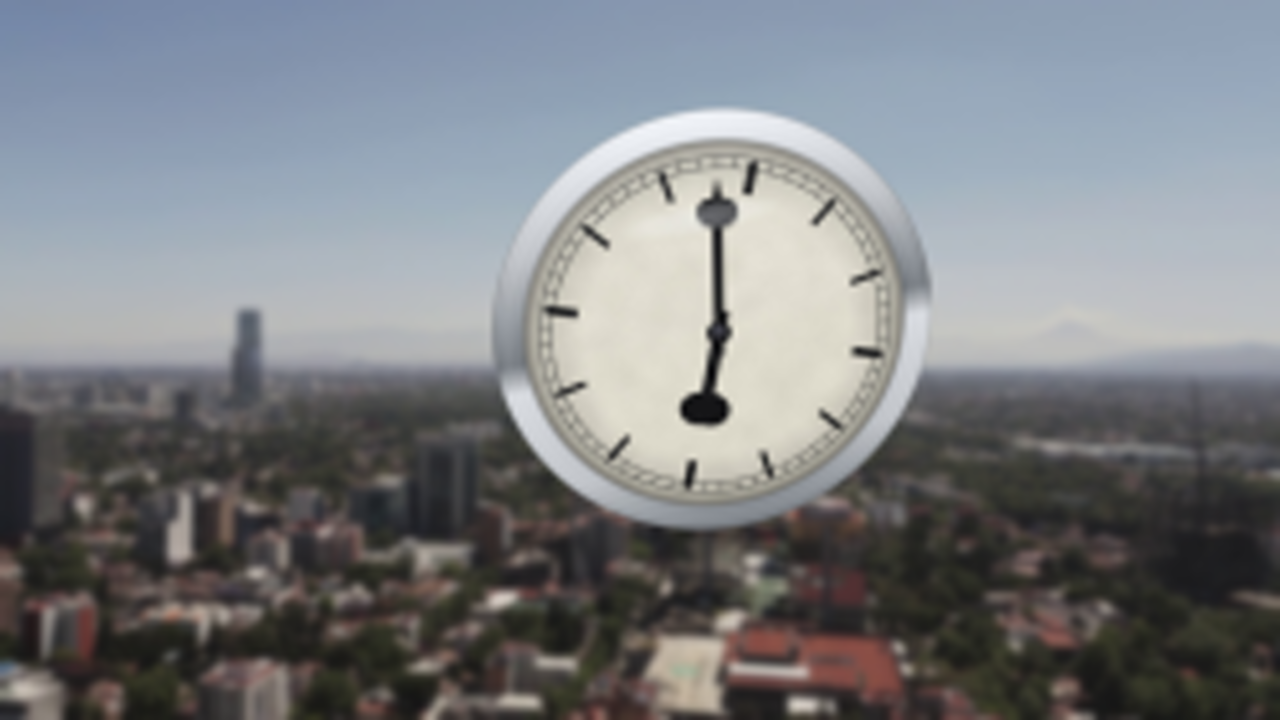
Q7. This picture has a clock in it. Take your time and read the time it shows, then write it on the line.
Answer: 5:58
